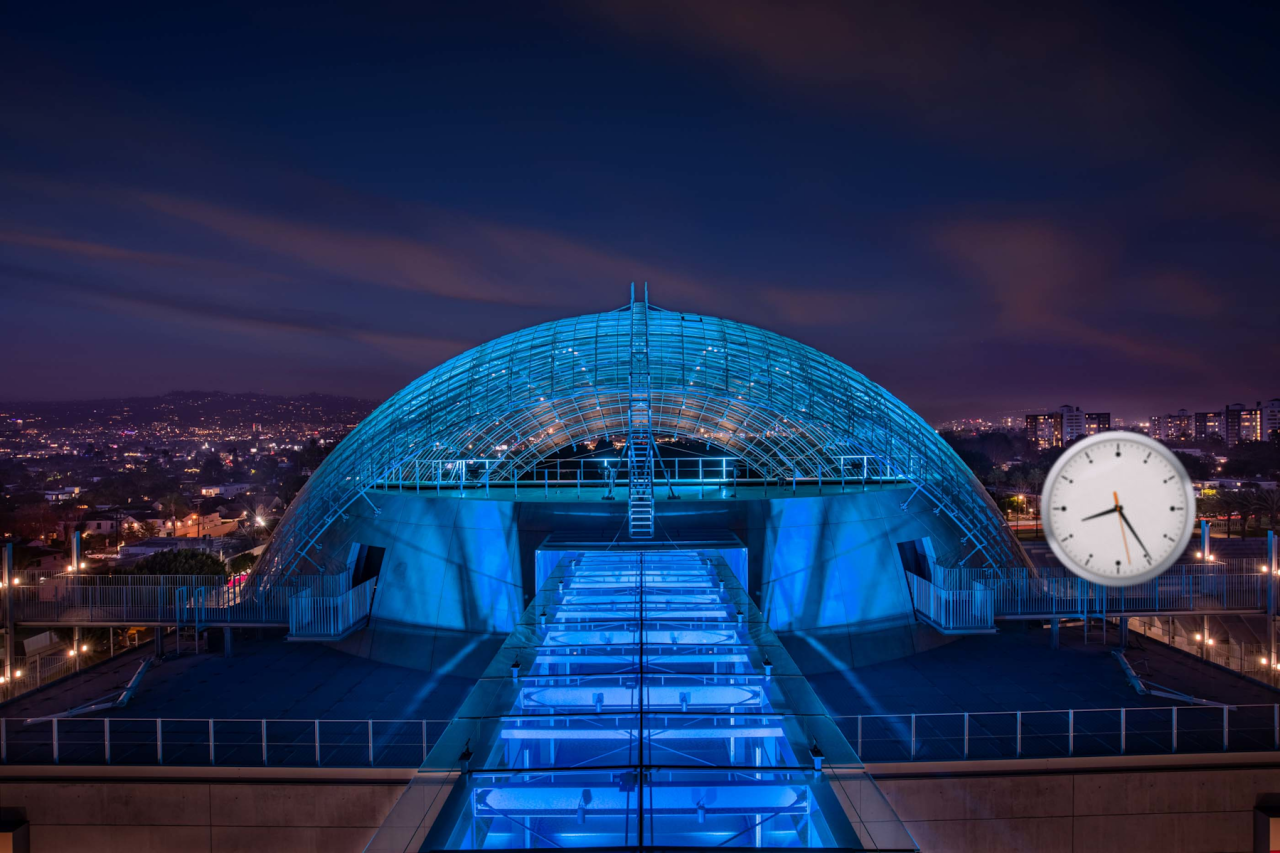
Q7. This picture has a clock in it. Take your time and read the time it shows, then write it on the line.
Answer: 8:24:28
